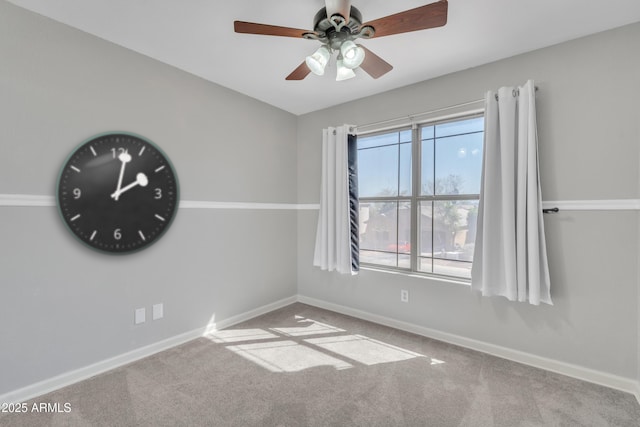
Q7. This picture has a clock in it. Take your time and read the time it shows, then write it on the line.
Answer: 2:02
